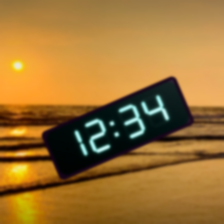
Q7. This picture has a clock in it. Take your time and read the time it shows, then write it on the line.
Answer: 12:34
